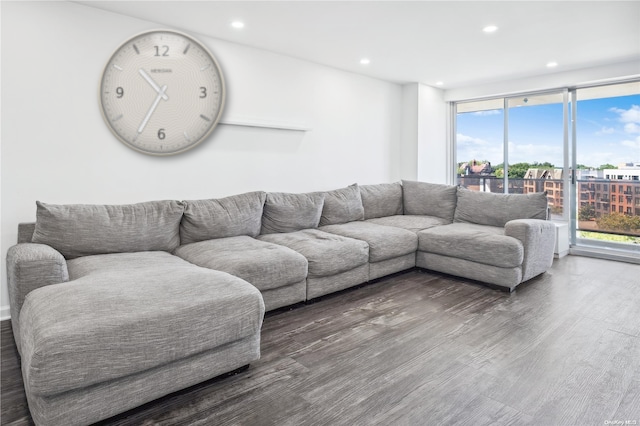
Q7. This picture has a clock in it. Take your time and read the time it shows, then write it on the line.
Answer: 10:35
